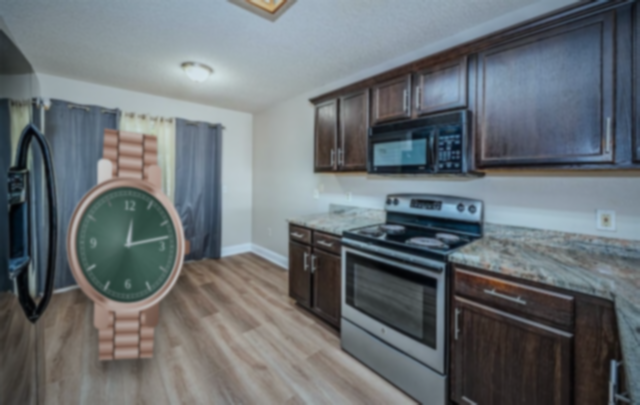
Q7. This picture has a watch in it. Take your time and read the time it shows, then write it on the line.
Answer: 12:13
